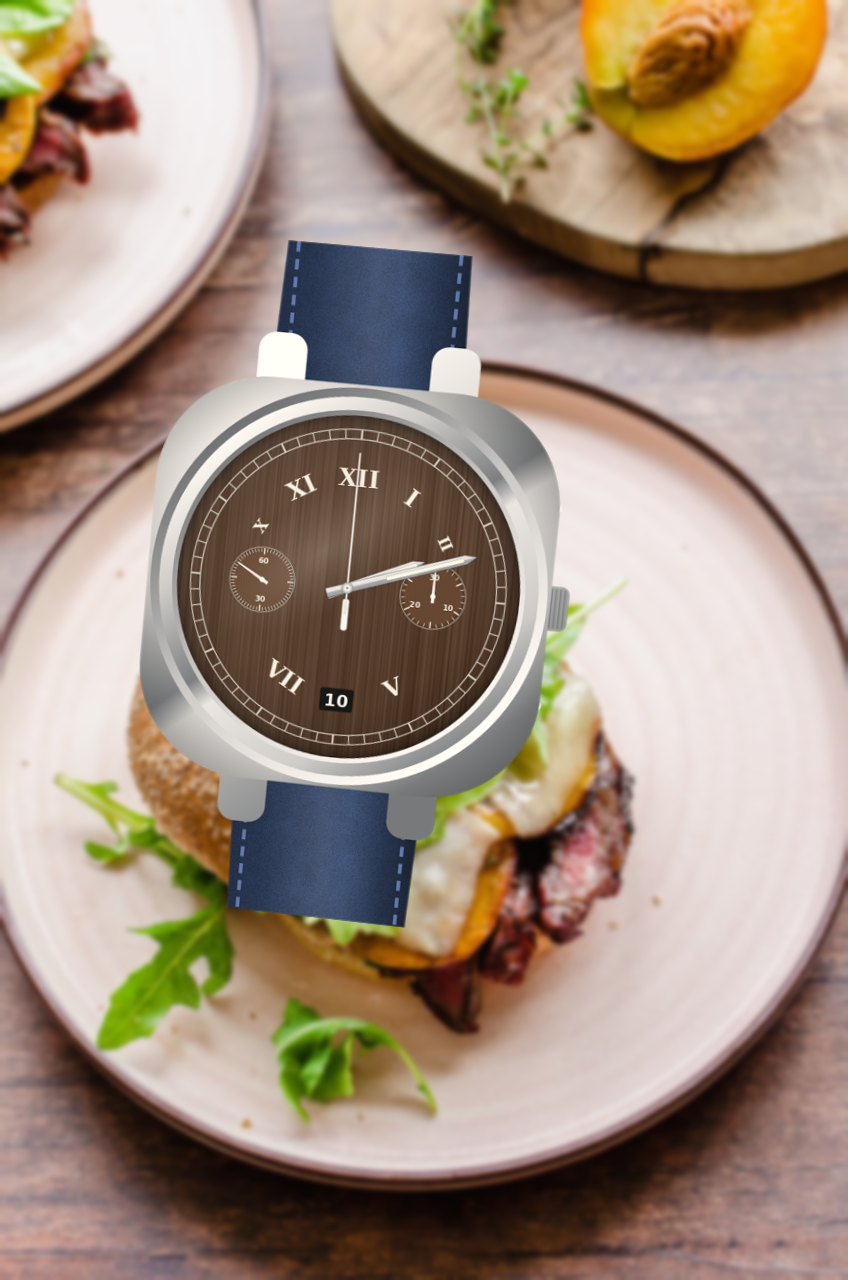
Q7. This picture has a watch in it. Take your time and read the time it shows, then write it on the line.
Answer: 2:11:50
